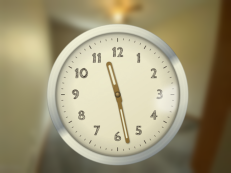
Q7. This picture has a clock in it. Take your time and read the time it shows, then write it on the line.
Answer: 11:28
